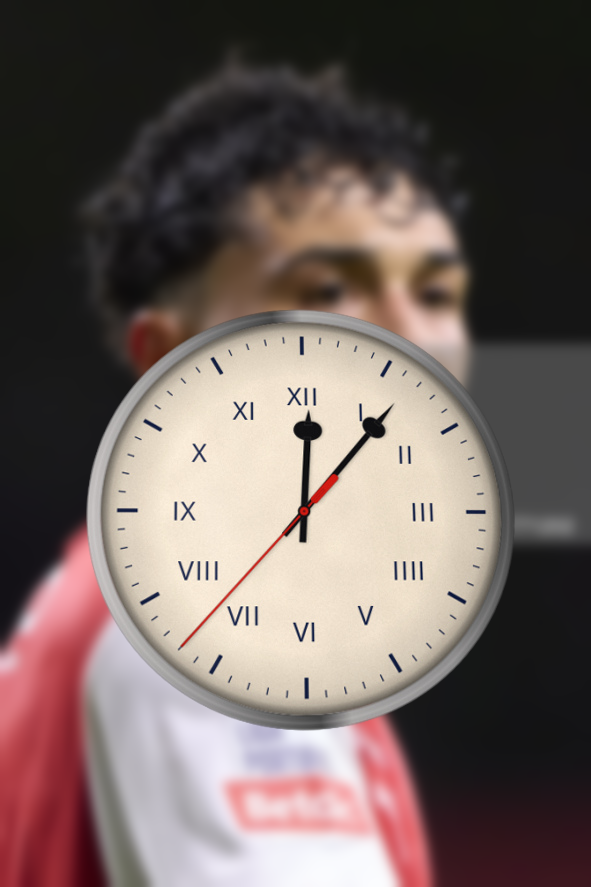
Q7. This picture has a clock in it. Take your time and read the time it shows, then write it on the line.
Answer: 12:06:37
